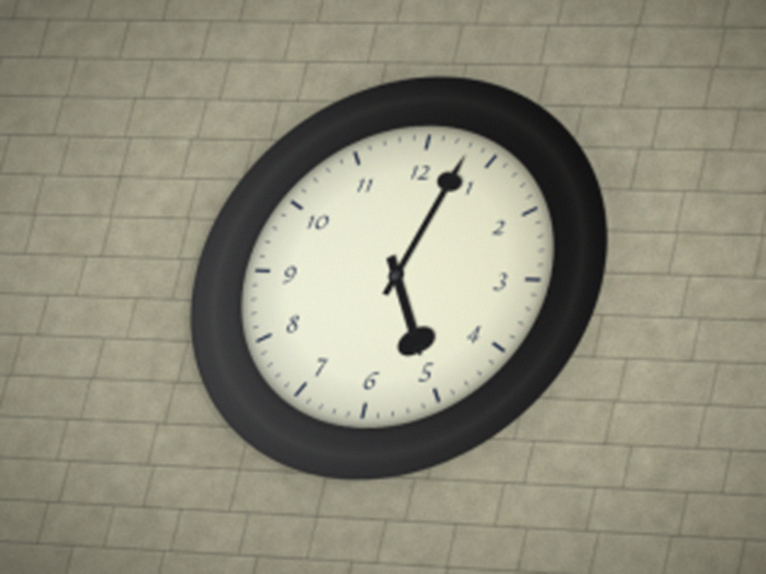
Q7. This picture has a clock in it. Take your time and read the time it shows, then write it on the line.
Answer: 5:03
